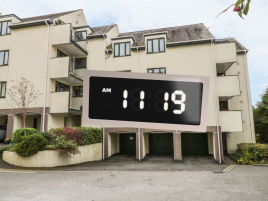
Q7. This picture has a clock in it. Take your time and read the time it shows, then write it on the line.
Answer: 11:19
